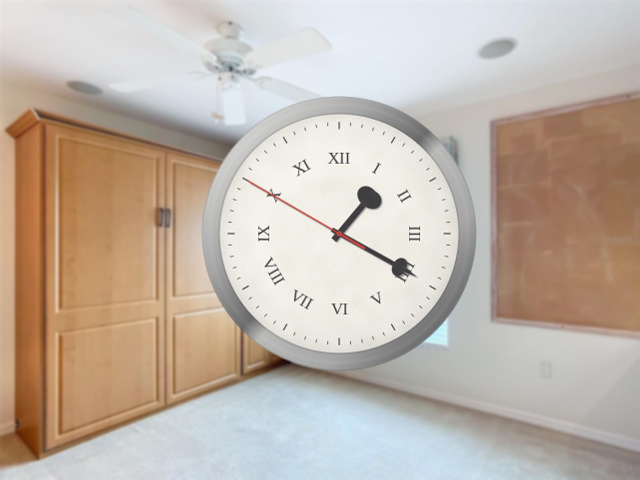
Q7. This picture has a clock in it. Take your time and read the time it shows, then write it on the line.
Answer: 1:19:50
